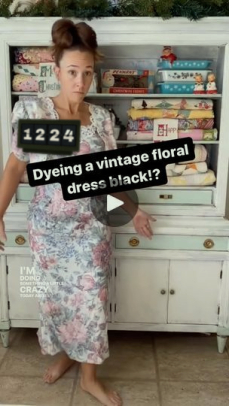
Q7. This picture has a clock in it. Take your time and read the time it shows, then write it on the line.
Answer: 12:24
